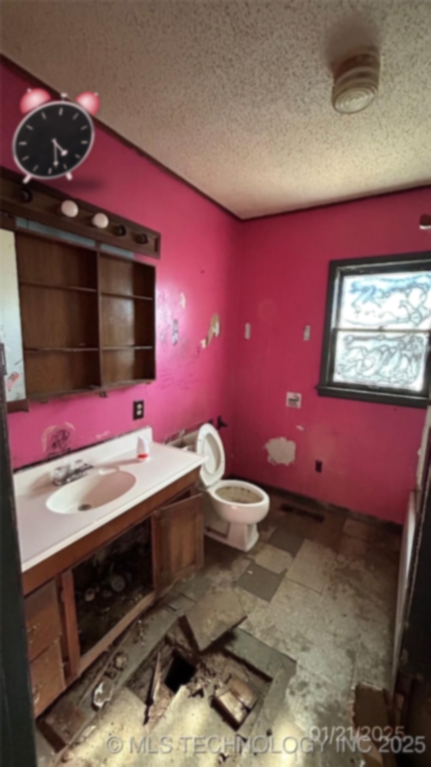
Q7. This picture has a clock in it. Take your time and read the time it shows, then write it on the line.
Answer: 4:28
